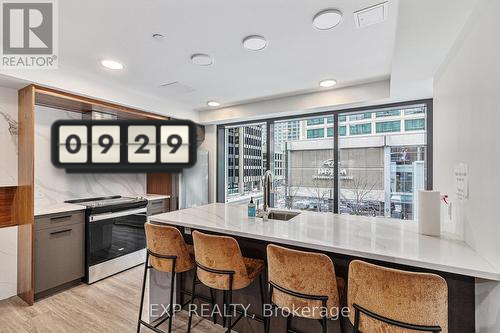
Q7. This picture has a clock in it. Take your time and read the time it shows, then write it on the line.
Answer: 9:29
